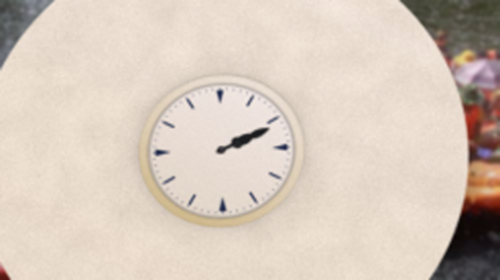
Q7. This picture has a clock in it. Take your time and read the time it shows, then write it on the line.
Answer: 2:11
